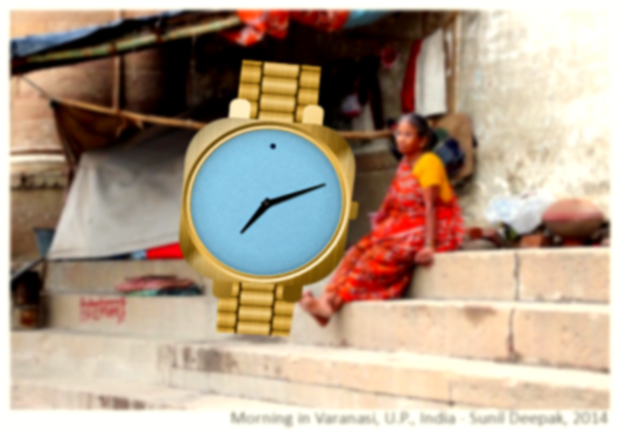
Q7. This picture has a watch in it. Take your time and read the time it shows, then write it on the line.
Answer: 7:11
